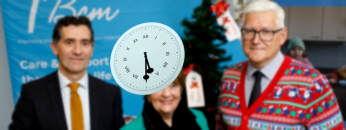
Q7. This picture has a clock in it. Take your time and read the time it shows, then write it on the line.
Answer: 5:30
